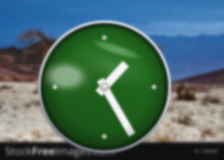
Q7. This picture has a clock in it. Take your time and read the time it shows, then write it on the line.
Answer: 1:25
